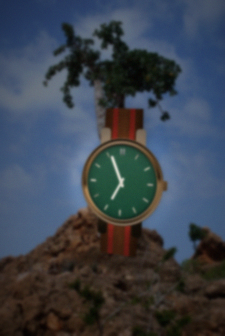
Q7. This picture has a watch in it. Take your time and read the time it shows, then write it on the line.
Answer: 6:56
